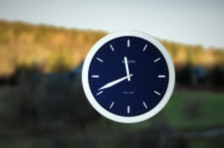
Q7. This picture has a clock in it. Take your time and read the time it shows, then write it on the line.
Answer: 11:41
